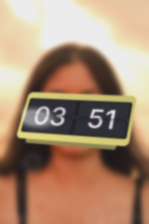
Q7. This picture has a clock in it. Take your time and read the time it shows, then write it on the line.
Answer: 3:51
